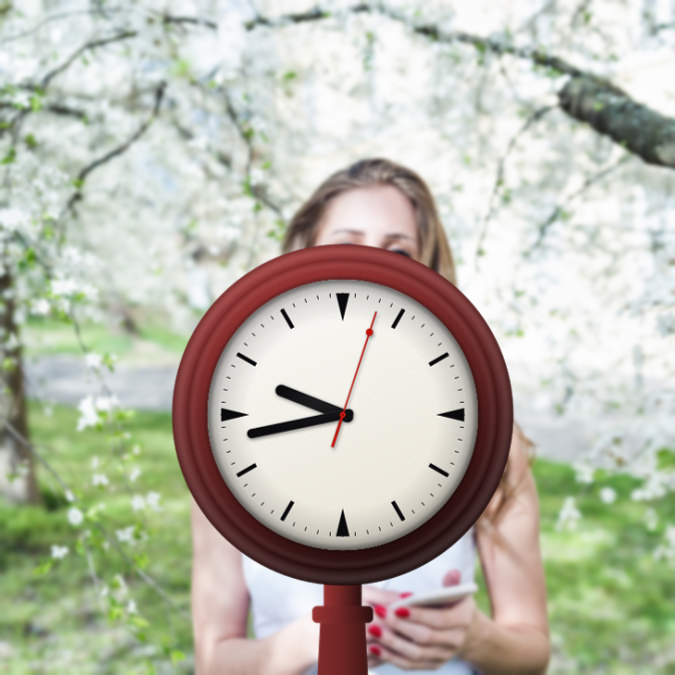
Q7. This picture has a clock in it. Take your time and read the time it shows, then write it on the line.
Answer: 9:43:03
